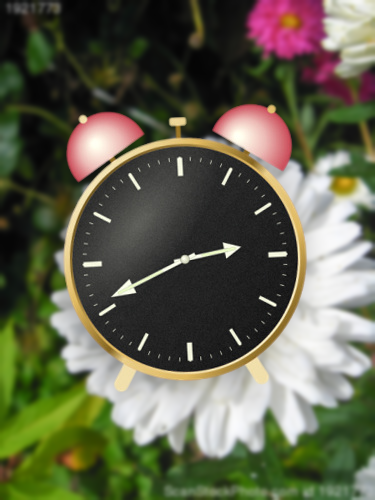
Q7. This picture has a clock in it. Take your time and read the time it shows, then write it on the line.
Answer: 2:41
